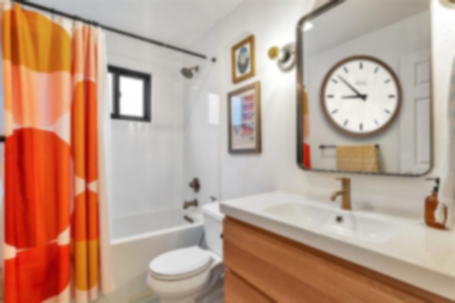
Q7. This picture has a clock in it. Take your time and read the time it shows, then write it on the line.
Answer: 8:52
